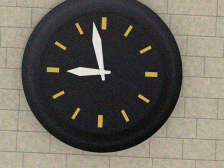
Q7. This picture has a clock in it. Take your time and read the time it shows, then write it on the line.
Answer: 8:58
